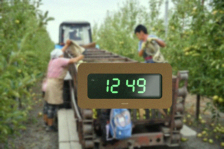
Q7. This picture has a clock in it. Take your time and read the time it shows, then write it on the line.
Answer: 12:49
